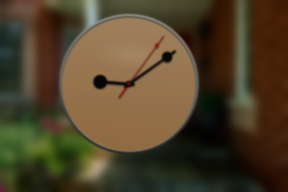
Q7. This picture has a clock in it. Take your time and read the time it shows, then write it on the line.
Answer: 9:09:06
